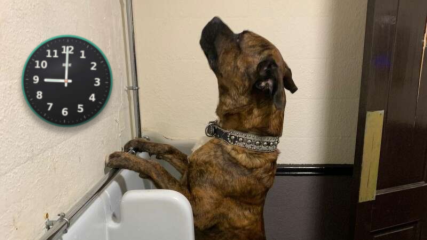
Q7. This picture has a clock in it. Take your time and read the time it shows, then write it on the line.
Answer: 9:00
